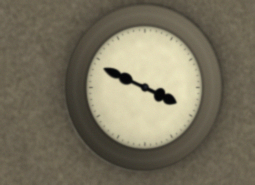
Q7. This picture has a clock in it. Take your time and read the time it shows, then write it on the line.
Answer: 3:49
